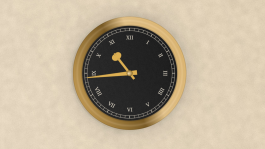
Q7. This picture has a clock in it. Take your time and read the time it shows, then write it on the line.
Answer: 10:44
